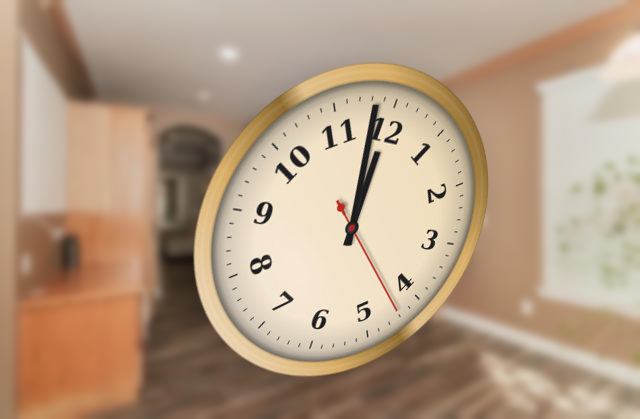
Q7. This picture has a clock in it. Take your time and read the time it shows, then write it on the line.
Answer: 11:58:22
